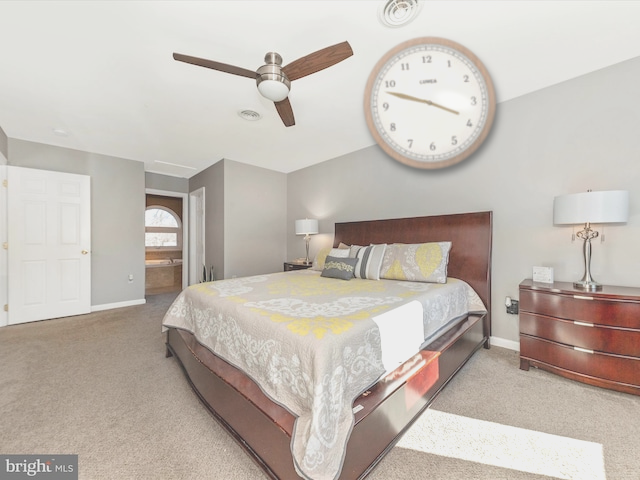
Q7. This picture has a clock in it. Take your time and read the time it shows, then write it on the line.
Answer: 3:48
